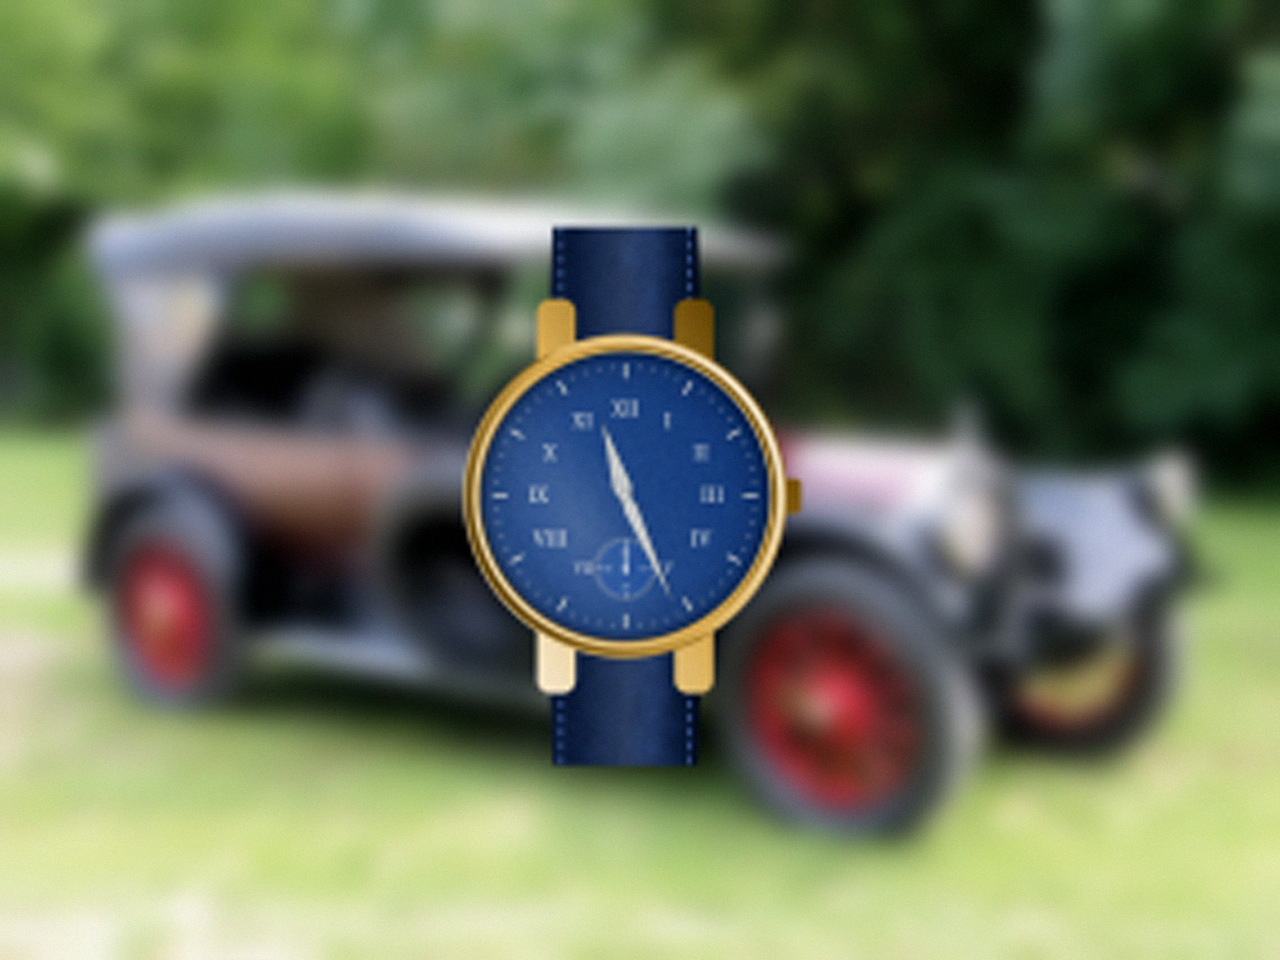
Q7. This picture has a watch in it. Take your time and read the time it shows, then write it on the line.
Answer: 11:26
